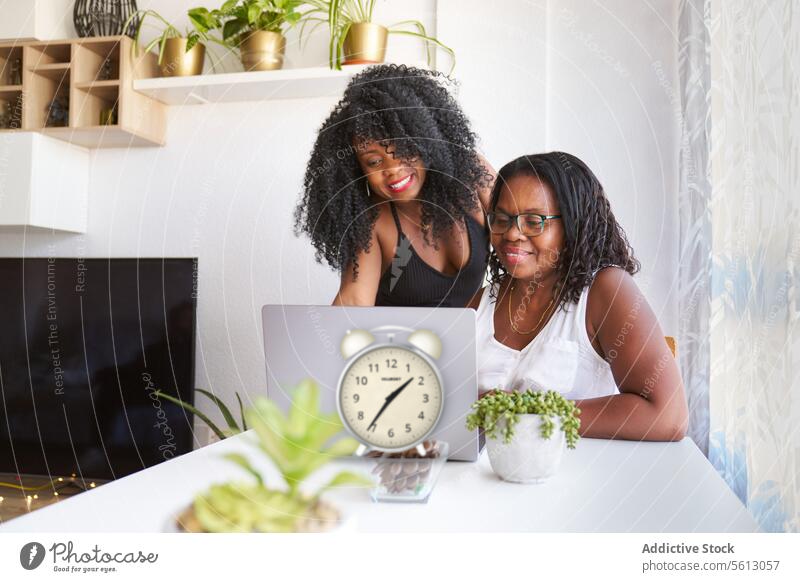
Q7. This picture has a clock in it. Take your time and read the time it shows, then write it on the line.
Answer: 1:36
